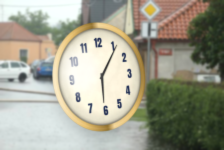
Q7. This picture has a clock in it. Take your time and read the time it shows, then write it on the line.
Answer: 6:06
